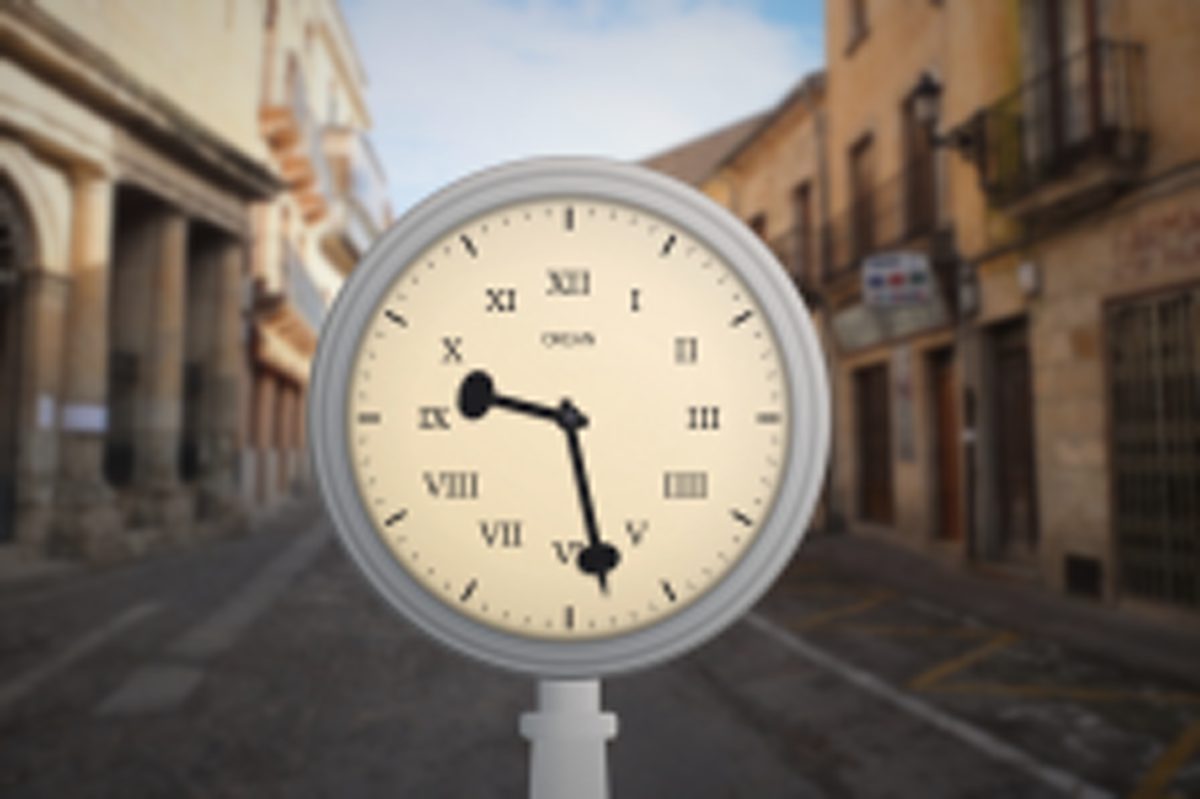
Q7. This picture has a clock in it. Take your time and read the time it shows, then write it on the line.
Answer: 9:28
